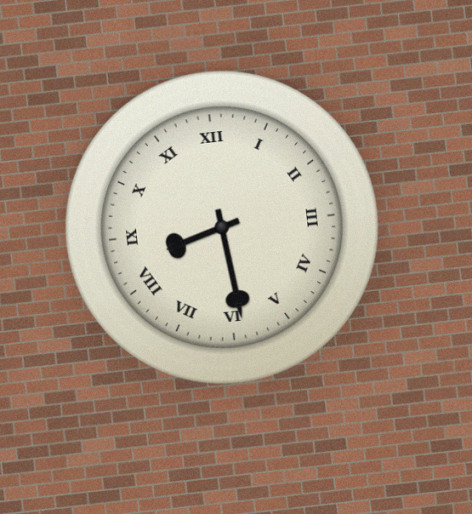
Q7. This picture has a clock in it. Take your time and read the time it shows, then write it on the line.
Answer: 8:29
